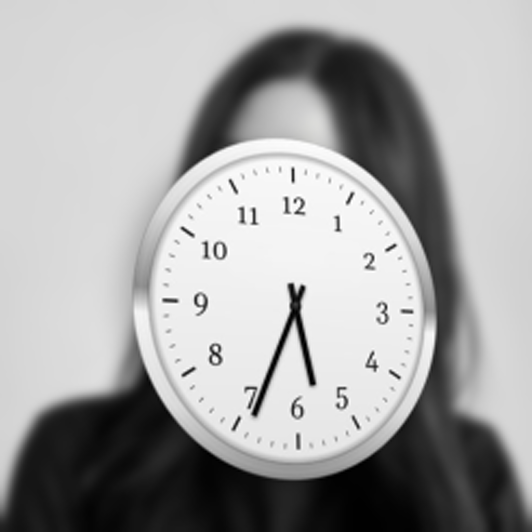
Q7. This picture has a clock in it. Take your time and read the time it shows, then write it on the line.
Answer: 5:34
